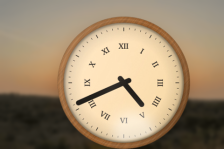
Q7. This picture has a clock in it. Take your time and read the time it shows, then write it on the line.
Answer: 4:41
